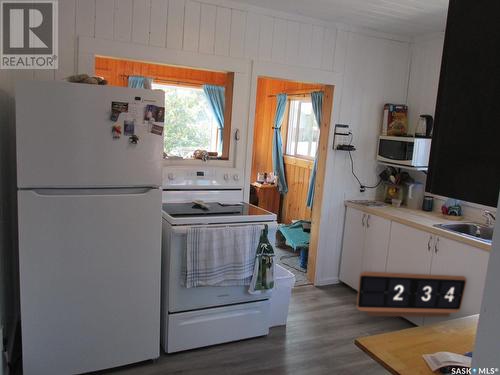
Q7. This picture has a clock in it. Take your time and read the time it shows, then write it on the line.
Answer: 2:34
